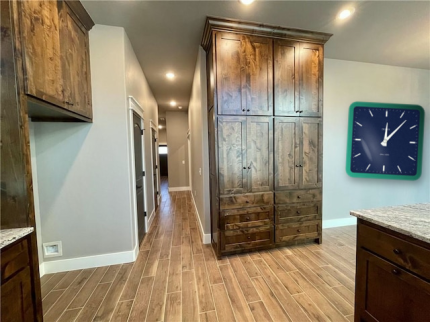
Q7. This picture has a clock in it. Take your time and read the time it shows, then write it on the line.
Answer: 12:07
